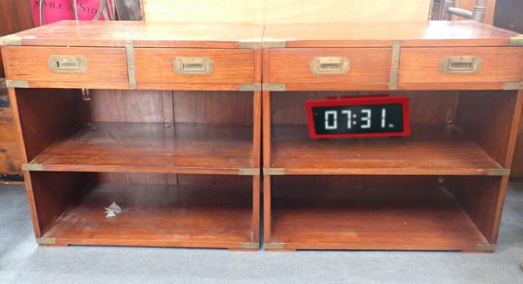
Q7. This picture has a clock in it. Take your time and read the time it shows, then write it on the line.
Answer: 7:31
